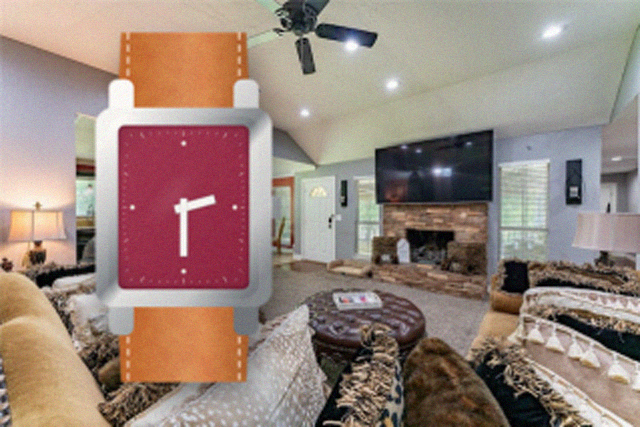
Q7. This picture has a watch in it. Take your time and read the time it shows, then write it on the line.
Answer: 2:30
